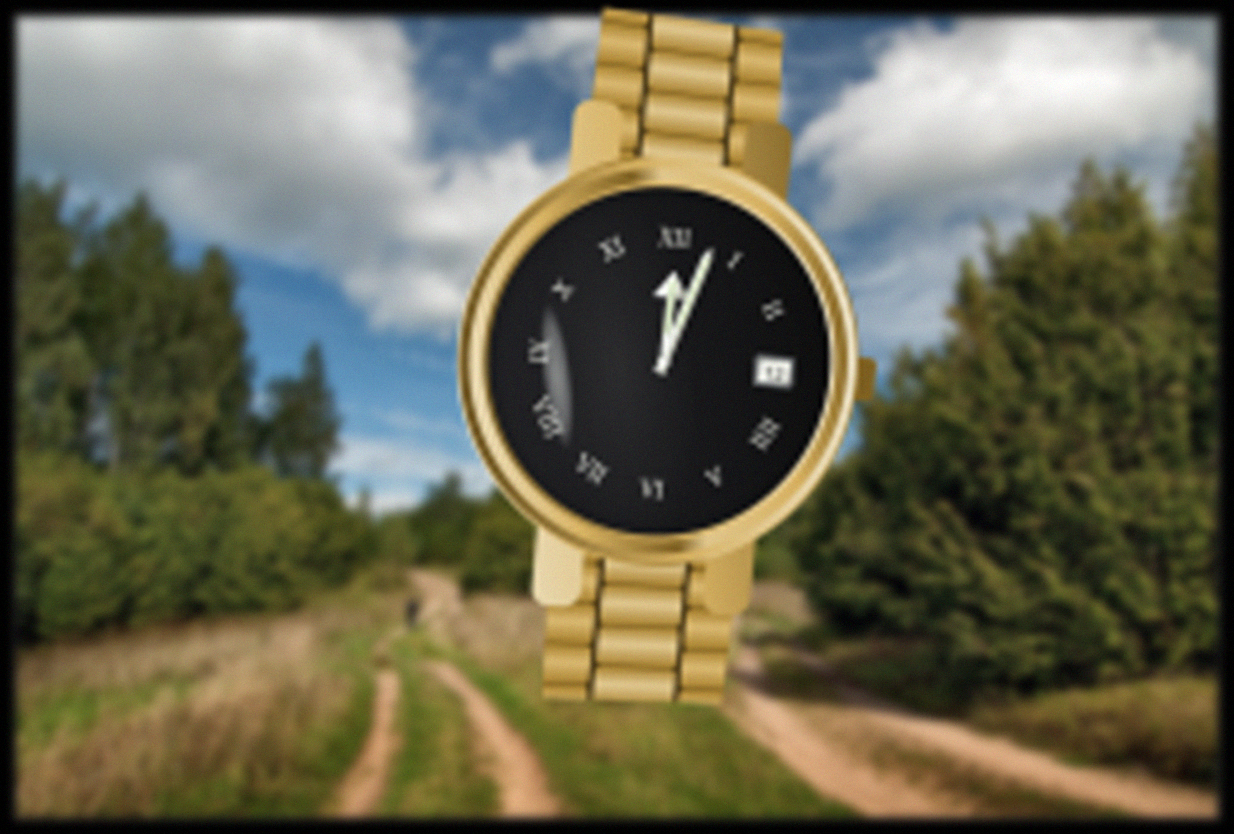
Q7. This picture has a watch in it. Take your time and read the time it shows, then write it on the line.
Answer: 12:03
